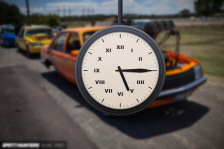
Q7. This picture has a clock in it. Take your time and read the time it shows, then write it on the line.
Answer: 5:15
